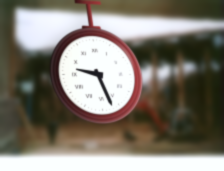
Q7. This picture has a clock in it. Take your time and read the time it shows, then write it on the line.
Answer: 9:27
